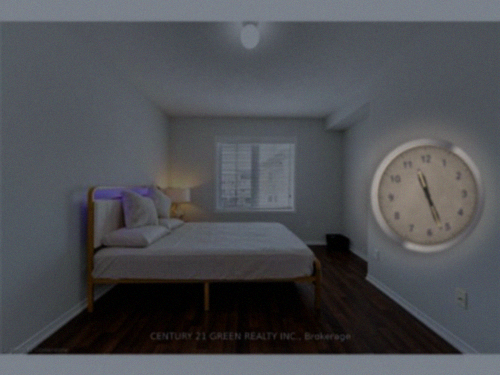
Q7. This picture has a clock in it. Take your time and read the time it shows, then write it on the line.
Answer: 11:27
